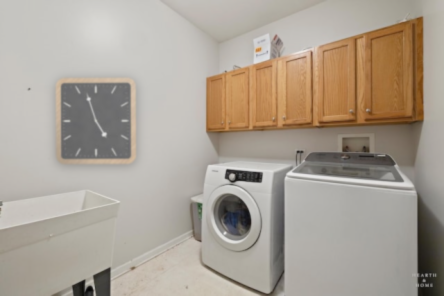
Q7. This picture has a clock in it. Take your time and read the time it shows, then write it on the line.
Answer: 4:57
